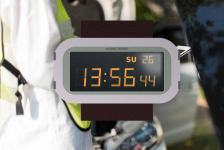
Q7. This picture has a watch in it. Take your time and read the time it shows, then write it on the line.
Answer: 13:56:44
